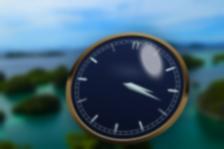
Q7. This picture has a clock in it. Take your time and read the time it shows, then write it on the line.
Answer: 3:18
